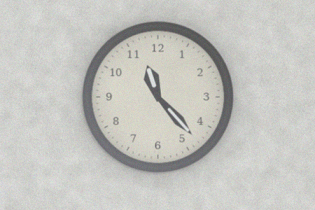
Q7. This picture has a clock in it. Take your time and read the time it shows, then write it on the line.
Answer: 11:23
